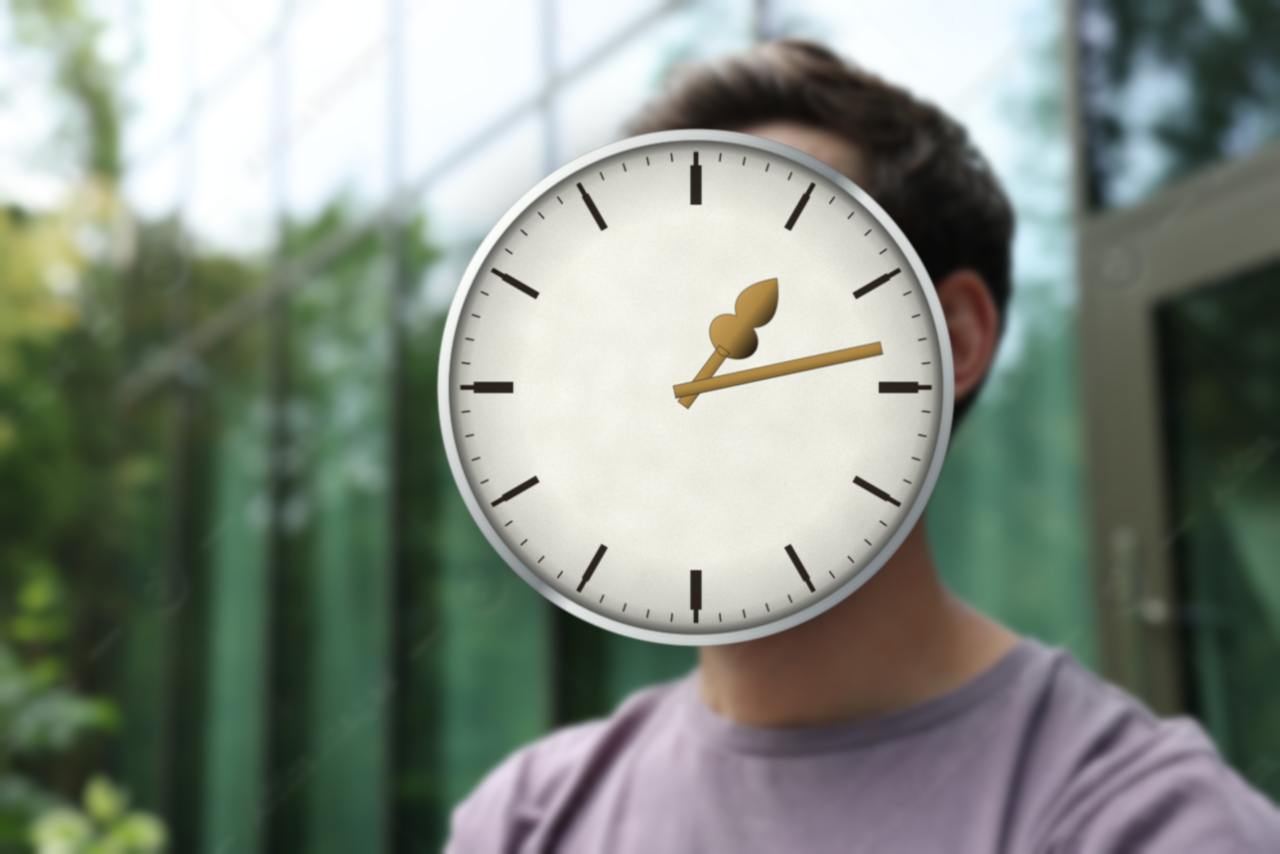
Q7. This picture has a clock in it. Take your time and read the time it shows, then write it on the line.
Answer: 1:13
